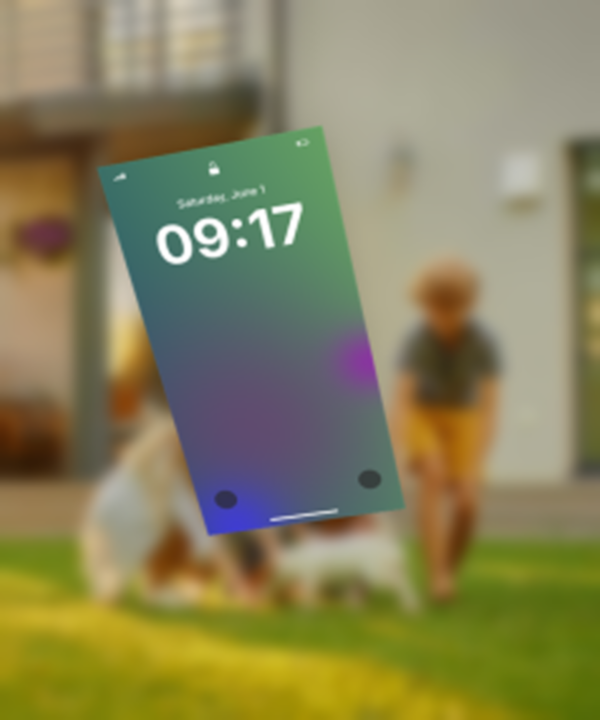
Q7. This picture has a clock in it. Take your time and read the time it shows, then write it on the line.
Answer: 9:17
